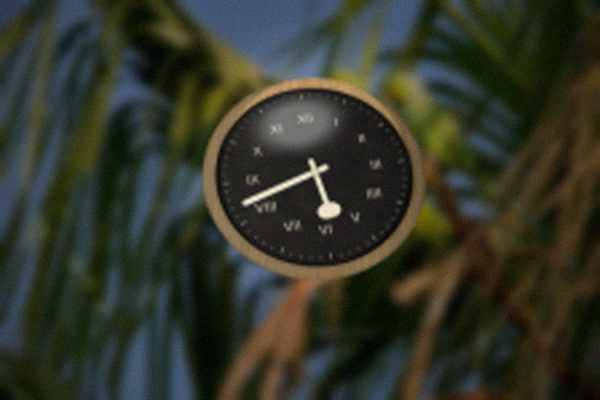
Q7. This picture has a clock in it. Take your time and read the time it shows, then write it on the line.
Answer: 5:42
